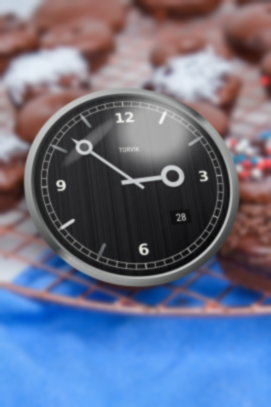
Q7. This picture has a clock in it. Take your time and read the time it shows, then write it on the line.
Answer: 2:52
